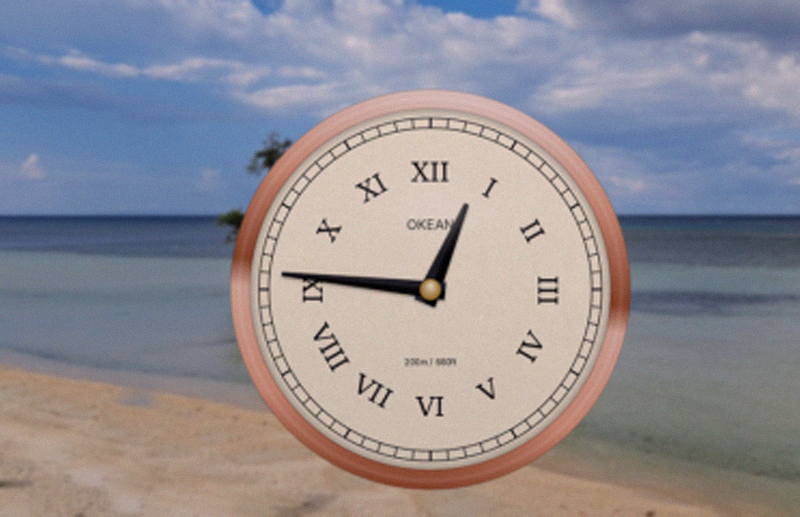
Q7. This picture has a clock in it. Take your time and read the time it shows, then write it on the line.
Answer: 12:46
